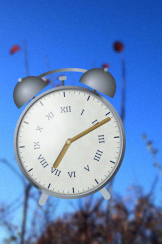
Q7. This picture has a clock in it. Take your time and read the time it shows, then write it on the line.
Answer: 7:11
